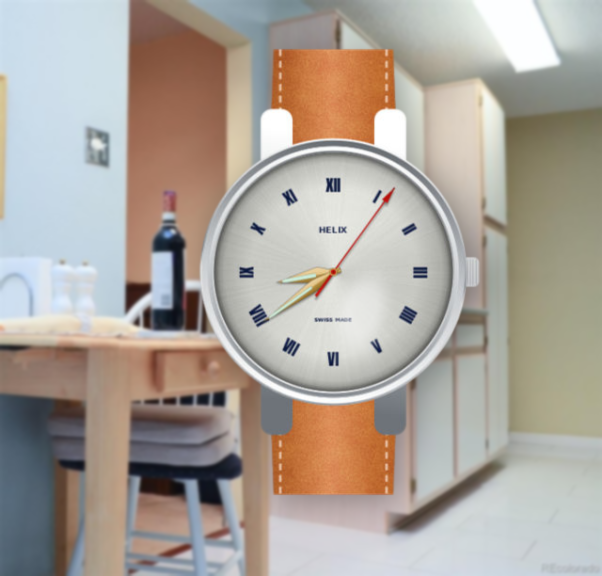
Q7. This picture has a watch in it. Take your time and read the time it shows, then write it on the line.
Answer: 8:39:06
